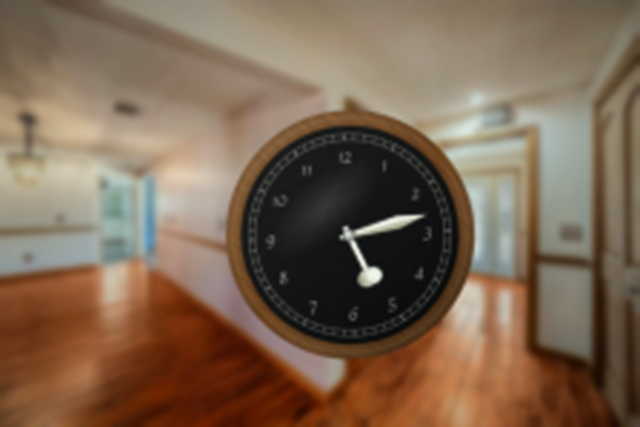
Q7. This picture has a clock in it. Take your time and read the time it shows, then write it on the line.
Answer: 5:13
